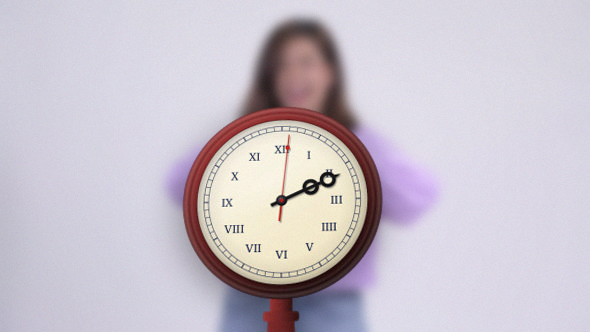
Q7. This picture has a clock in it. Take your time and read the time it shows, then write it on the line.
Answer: 2:11:01
